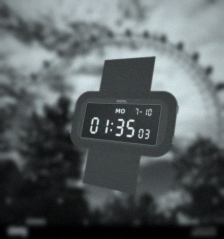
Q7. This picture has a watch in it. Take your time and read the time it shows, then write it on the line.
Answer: 1:35
